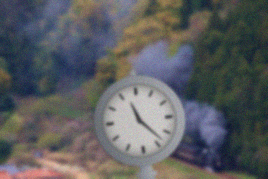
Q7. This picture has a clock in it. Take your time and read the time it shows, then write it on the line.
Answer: 11:23
